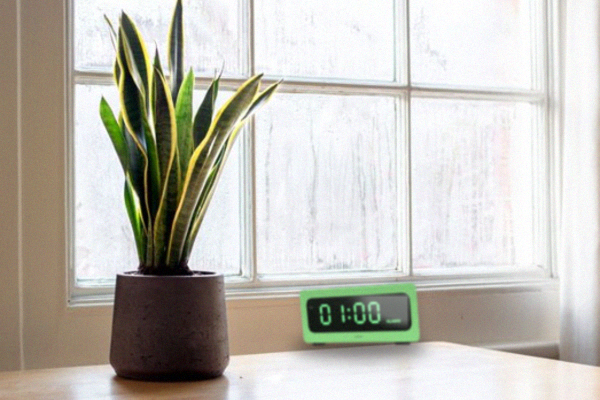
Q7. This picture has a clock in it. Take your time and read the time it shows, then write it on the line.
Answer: 1:00
